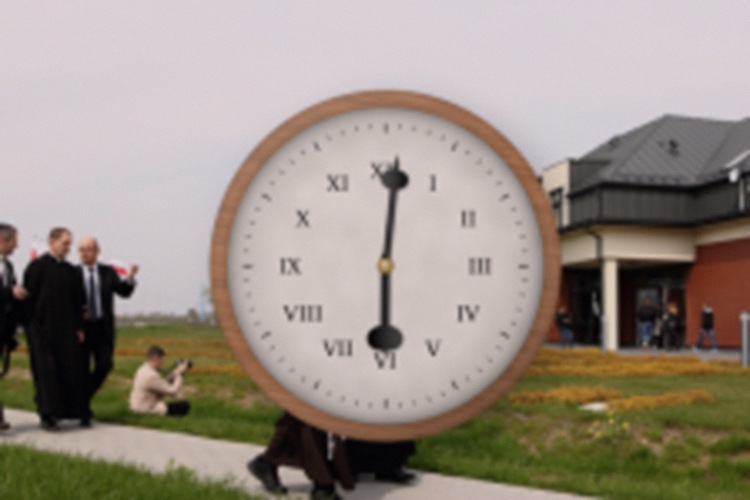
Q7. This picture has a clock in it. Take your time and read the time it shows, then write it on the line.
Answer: 6:01
